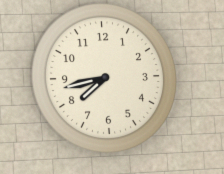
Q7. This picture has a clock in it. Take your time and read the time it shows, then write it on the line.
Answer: 7:43
